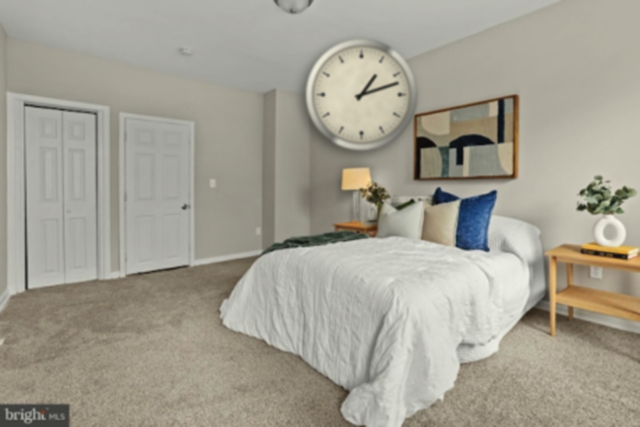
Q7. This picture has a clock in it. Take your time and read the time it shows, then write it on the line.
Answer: 1:12
